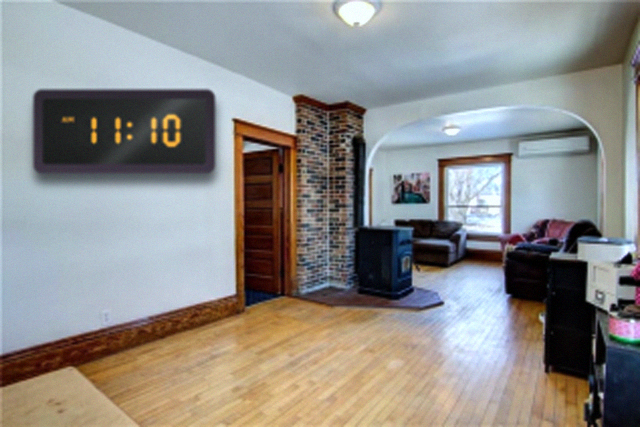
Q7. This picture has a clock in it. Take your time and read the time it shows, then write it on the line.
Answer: 11:10
